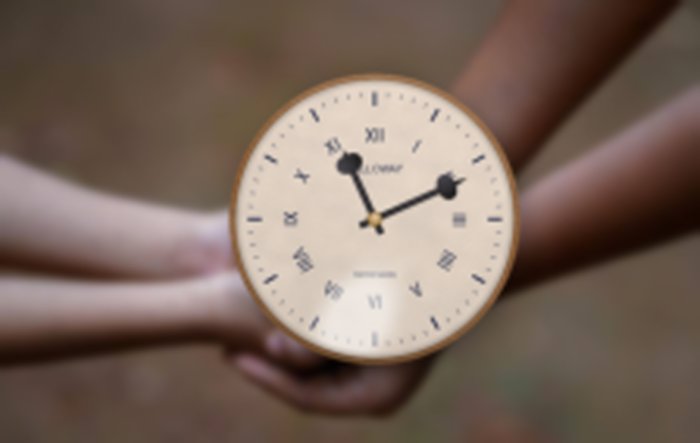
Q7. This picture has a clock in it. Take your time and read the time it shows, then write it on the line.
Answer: 11:11
